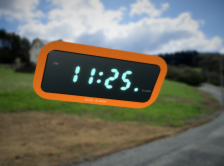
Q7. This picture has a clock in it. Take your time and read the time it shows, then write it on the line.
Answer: 11:25
